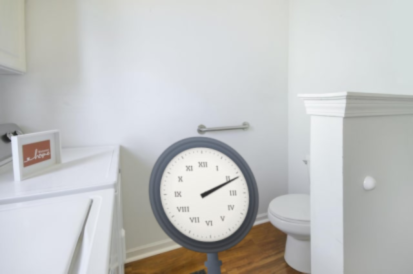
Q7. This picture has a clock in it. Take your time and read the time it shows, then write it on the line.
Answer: 2:11
